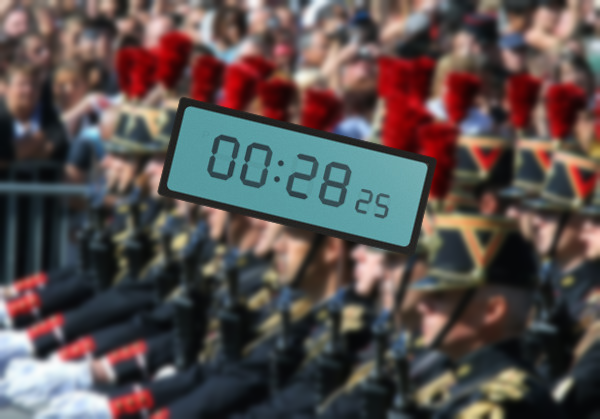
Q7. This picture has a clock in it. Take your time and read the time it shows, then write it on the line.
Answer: 0:28:25
